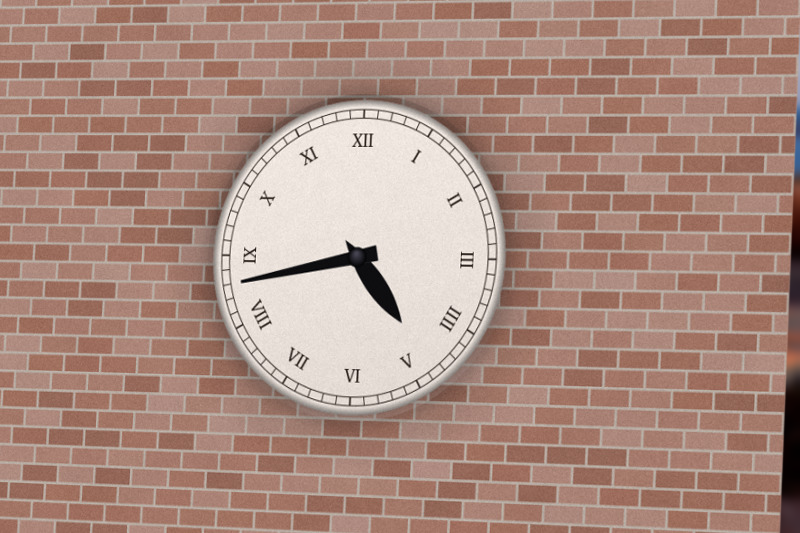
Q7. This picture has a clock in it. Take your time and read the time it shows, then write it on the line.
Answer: 4:43
